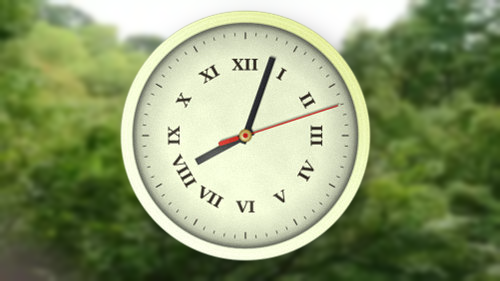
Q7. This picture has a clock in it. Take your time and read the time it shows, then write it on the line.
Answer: 8:03:12
